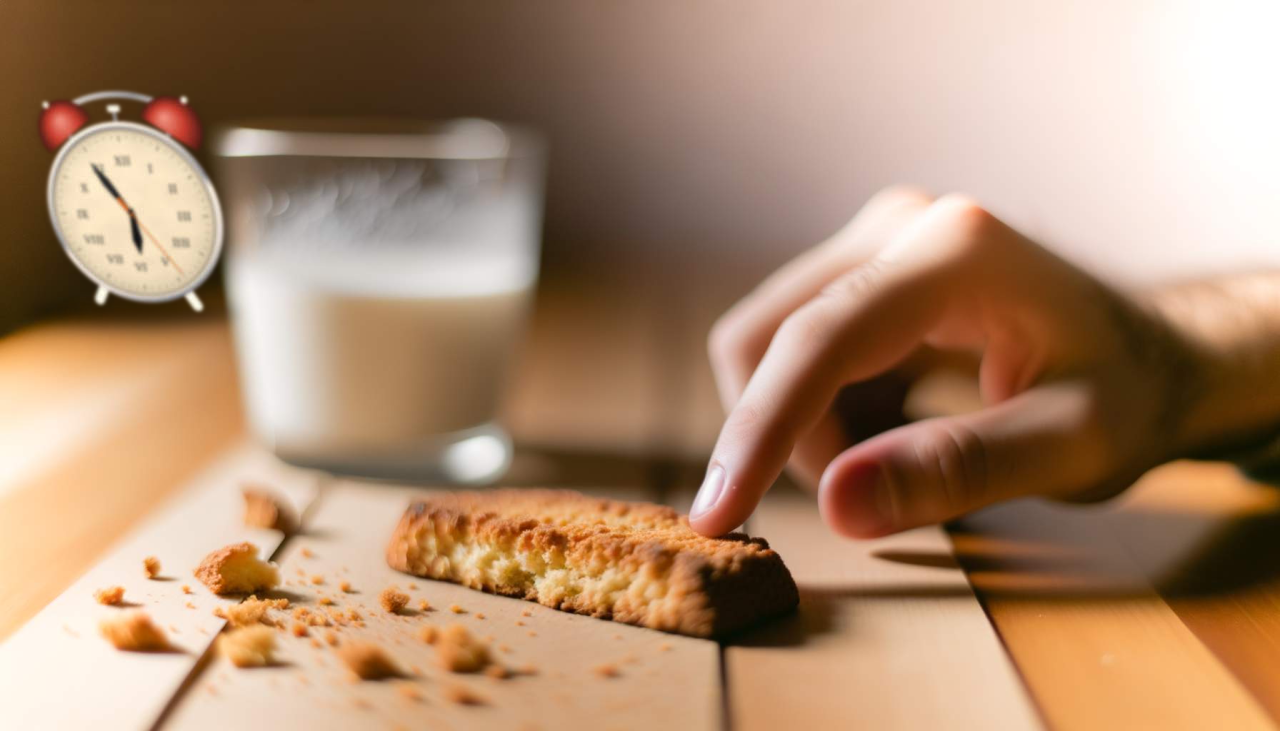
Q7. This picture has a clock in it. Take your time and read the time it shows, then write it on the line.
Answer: 5:54:24
